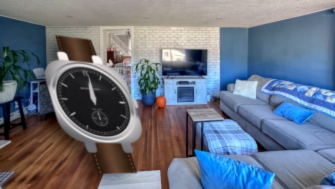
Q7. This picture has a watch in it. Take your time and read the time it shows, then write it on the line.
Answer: 12:01
